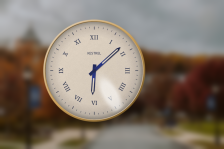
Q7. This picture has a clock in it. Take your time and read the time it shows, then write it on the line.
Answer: 6:08
